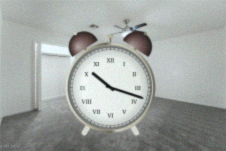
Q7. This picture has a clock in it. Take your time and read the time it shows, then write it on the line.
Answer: 10:18
